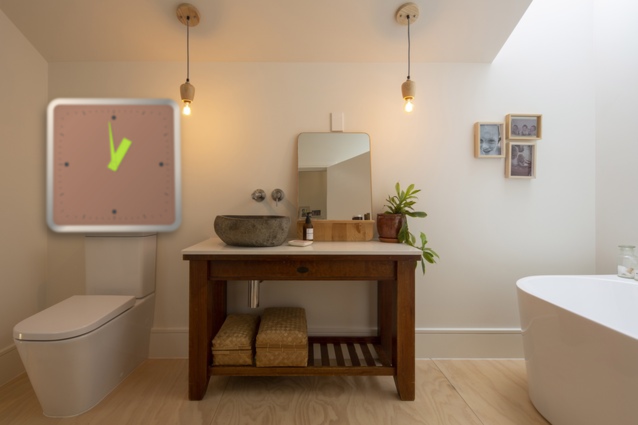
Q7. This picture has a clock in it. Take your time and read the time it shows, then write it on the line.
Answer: 12:59
